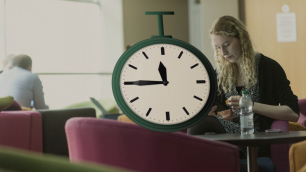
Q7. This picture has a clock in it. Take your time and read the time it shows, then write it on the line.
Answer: 11:45
